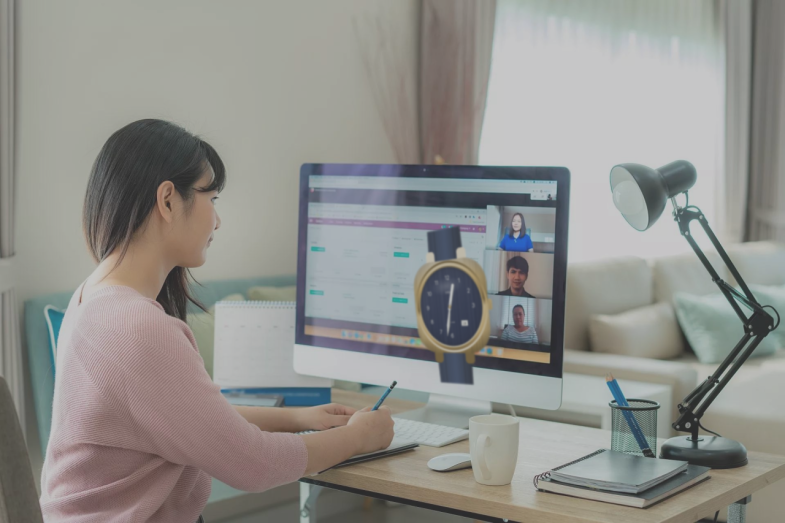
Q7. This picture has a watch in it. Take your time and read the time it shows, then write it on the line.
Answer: 12:32
